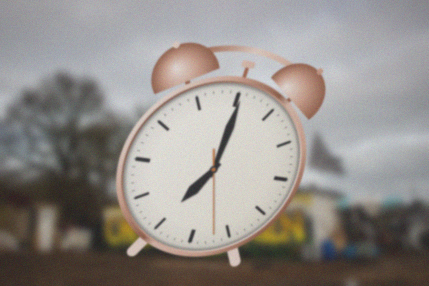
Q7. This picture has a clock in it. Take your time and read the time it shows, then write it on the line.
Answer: 7:00:27
